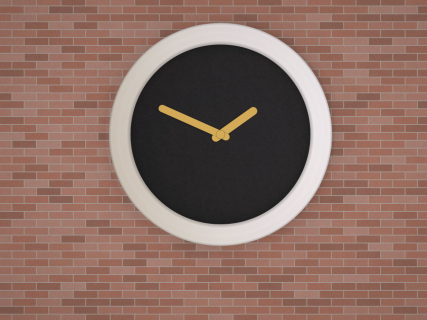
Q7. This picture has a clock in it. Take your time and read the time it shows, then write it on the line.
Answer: 1:49
